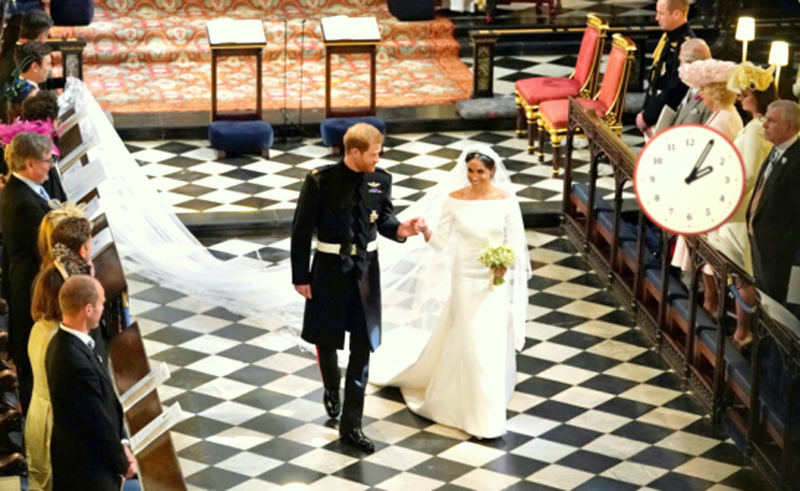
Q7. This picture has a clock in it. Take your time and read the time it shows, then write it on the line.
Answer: 2:05
